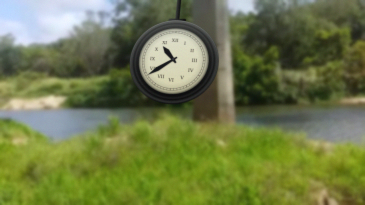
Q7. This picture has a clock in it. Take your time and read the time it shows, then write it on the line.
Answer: 10:39
